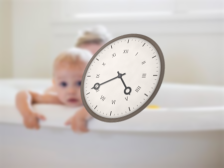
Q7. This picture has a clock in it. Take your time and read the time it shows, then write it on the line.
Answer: 4:41
